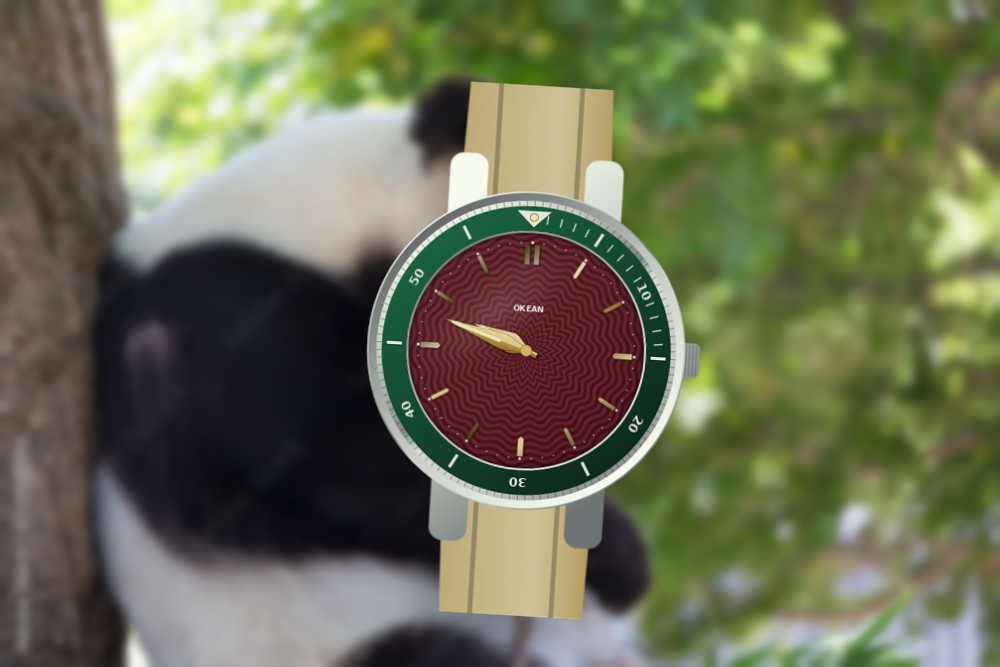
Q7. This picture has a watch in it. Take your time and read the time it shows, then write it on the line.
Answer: 9:48
